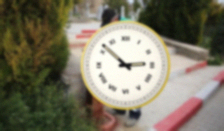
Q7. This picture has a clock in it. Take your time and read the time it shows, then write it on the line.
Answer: 2:52
